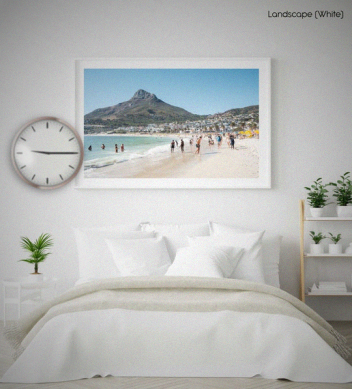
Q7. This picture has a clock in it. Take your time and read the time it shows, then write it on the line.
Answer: 9:15
